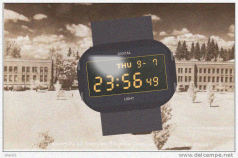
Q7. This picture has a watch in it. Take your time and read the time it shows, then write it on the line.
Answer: 23:56:49
